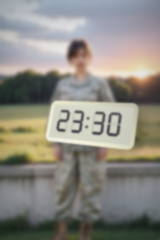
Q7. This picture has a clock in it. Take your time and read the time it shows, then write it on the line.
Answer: 23:30
